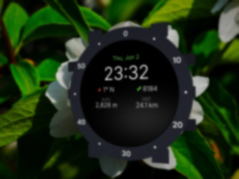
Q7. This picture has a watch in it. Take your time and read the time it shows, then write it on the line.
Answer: 23:32
